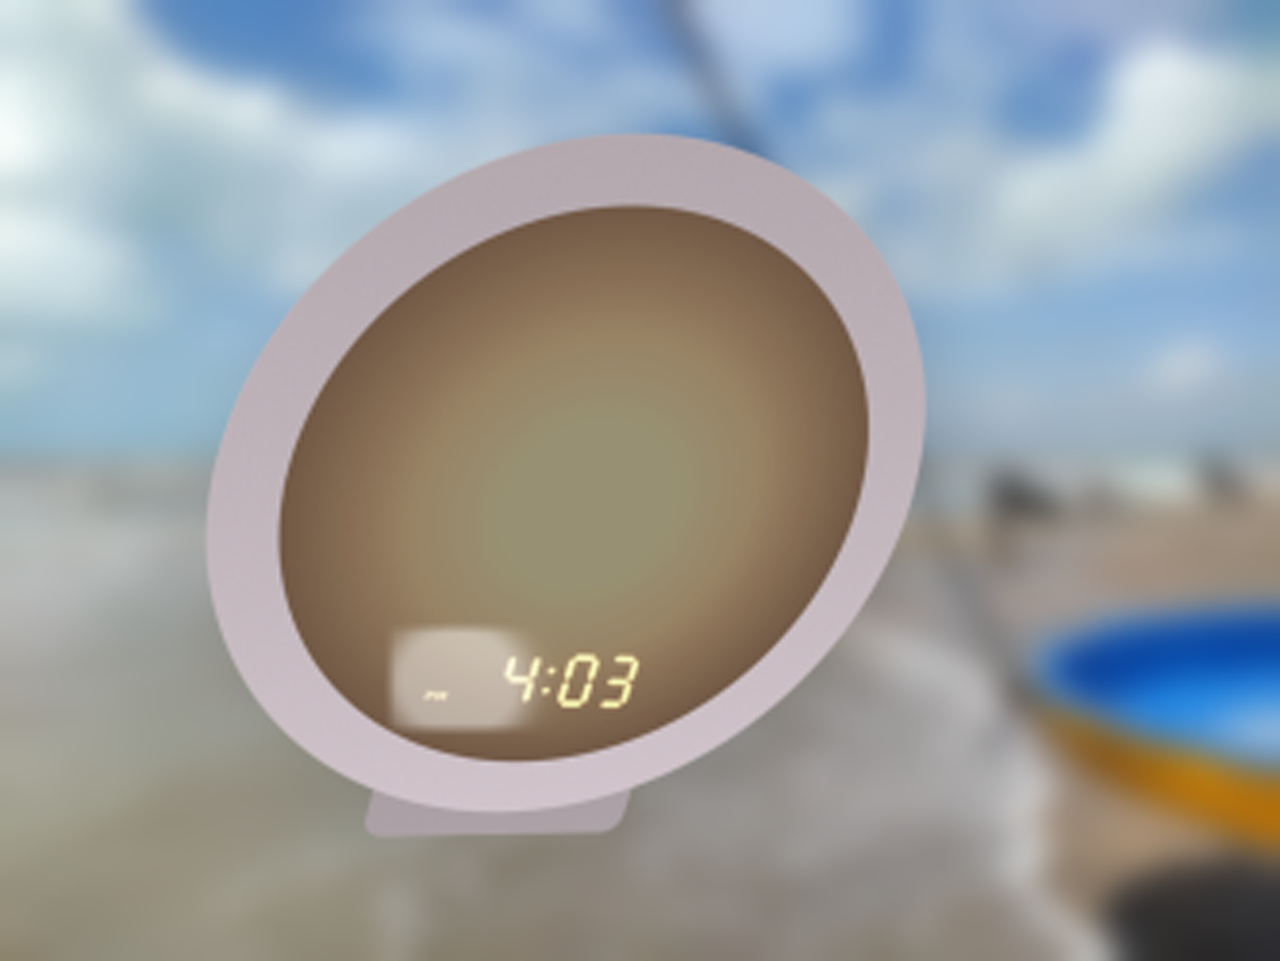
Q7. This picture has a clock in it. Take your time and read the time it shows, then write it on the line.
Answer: 4:03
